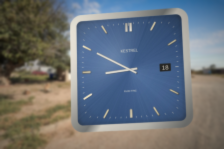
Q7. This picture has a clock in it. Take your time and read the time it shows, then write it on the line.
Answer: 8:50
